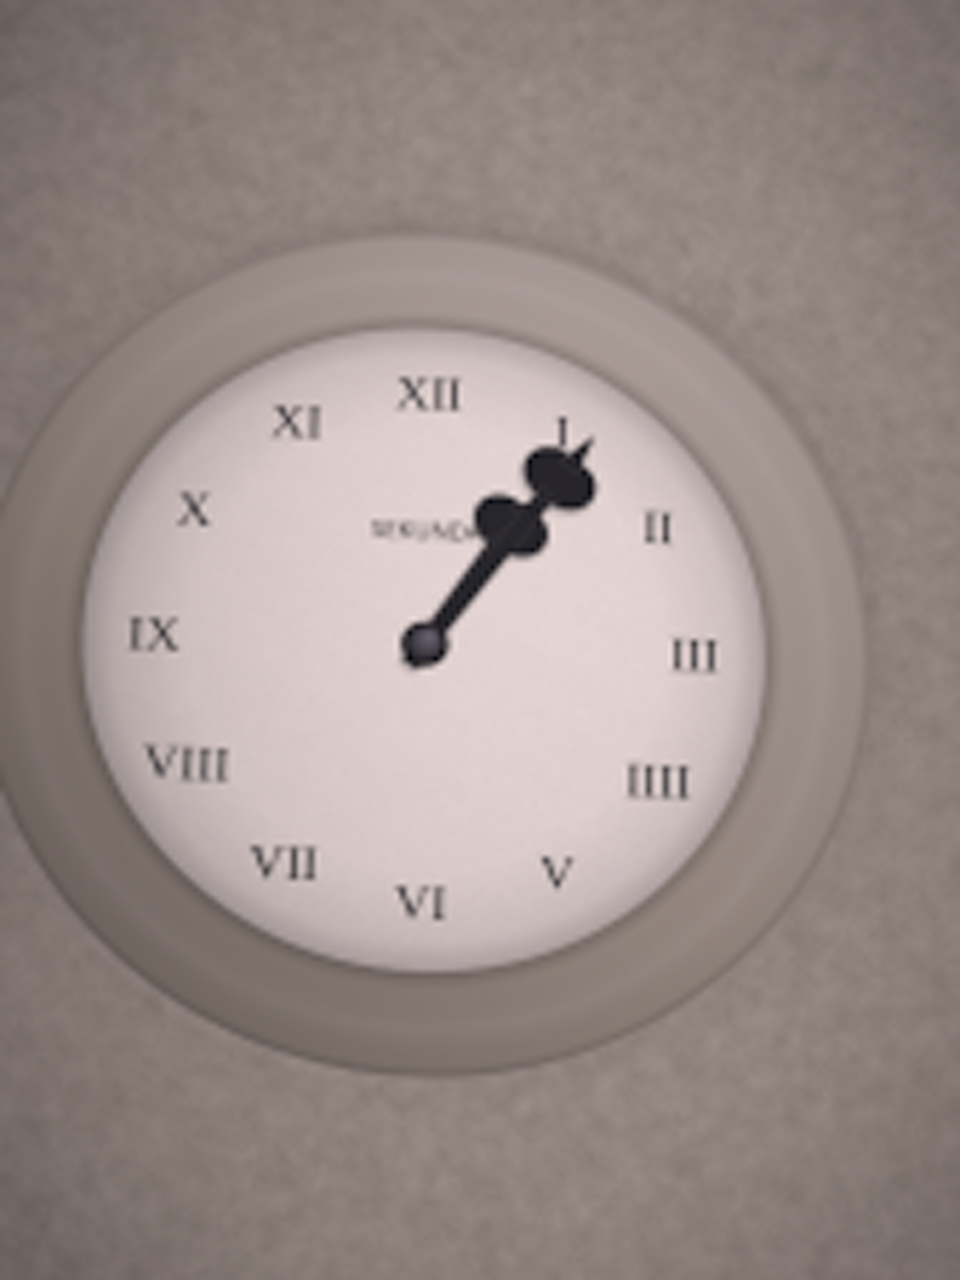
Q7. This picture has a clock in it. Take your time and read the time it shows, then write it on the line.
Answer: 1:06
